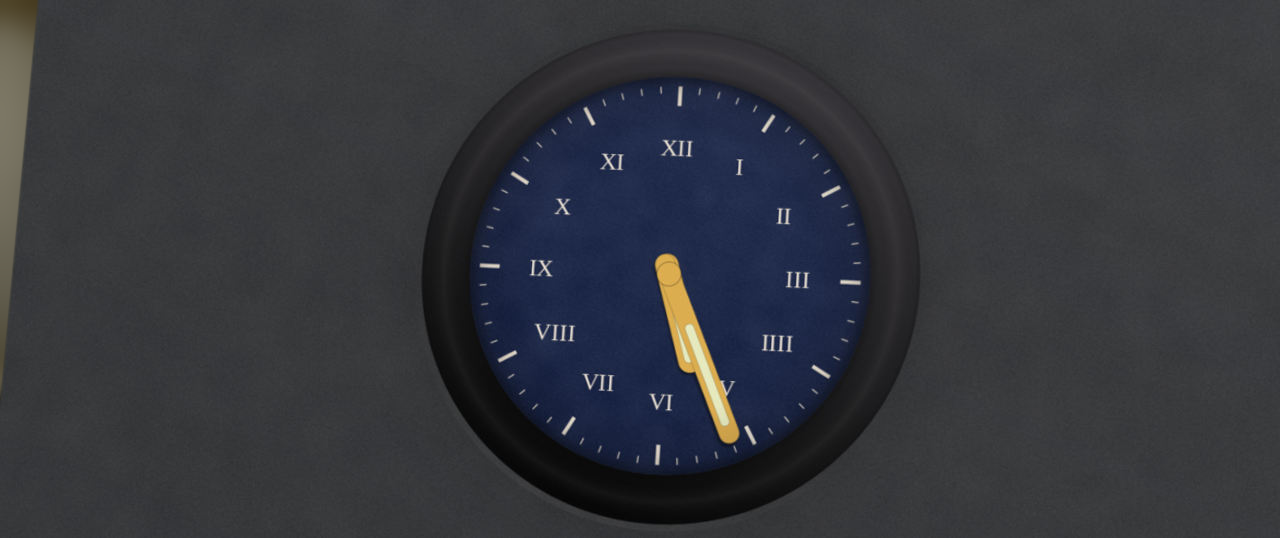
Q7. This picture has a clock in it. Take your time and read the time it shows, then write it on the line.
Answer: 5:26
